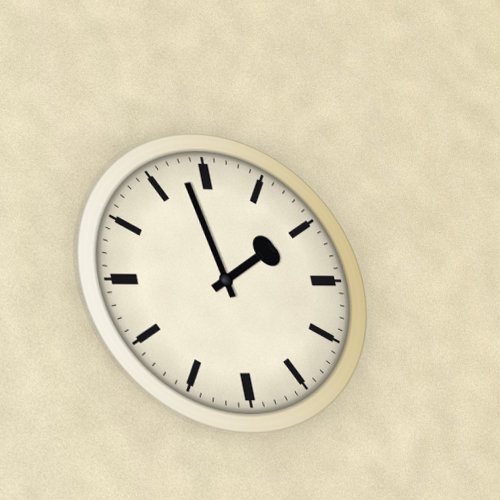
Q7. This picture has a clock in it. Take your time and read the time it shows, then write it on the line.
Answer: 1:58
